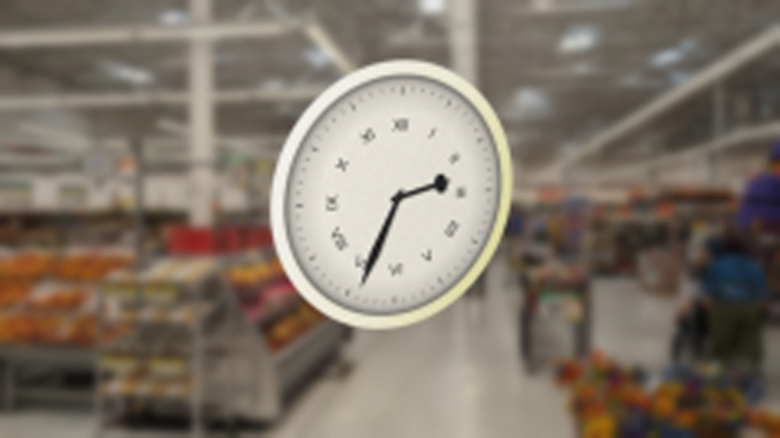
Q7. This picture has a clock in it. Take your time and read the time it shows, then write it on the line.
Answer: 2:34
